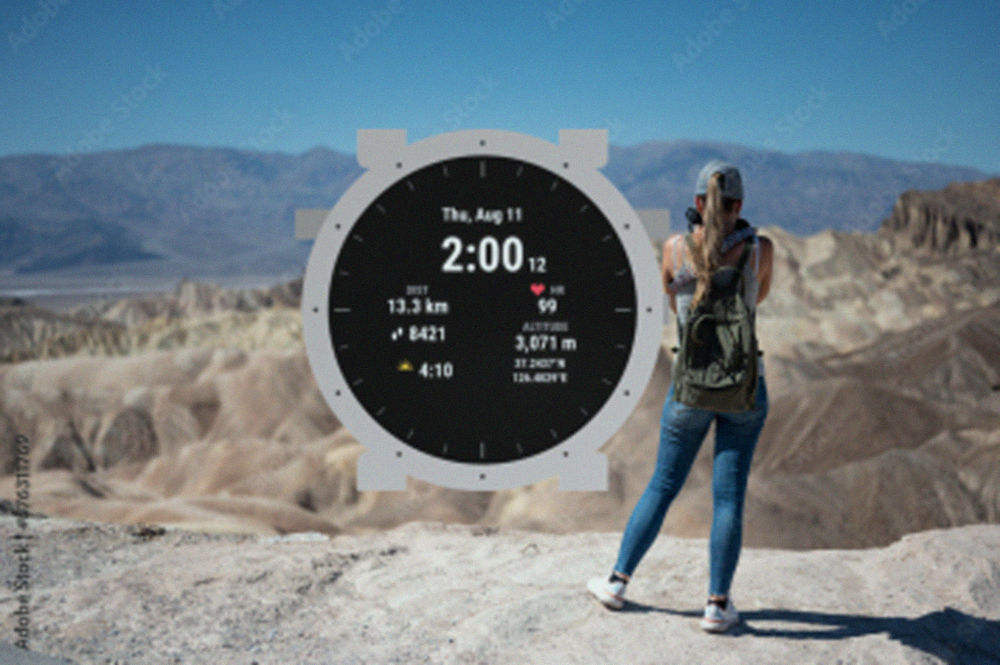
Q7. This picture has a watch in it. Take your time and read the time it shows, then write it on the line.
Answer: 2:00
